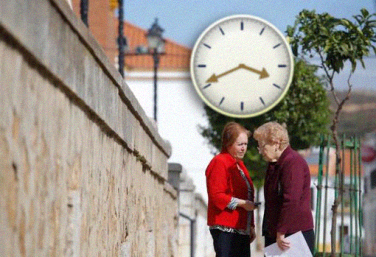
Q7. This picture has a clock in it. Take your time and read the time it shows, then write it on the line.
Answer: 3:41
